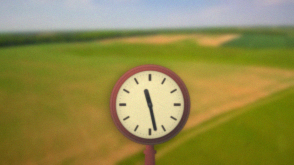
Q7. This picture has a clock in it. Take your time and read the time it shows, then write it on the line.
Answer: 11:28
